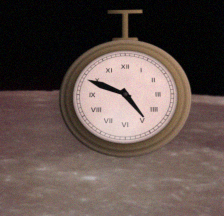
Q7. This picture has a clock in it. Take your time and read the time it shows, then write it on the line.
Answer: 4:49
